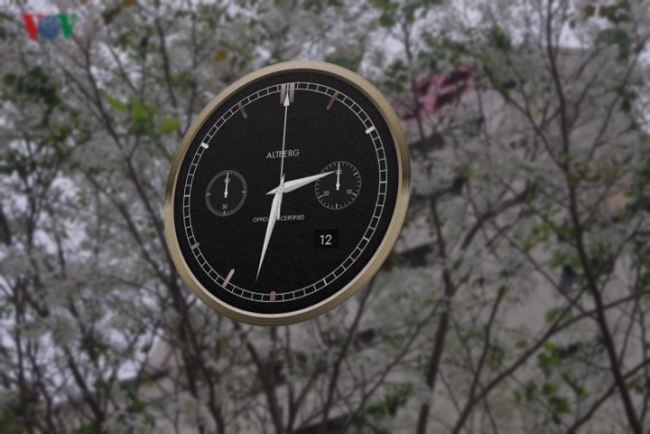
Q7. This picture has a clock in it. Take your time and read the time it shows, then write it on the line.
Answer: 2:32
